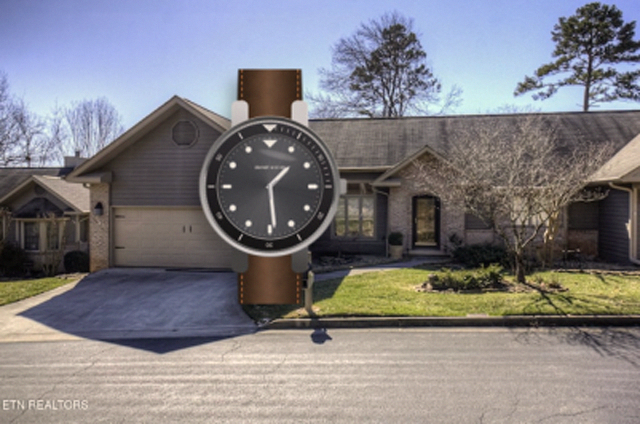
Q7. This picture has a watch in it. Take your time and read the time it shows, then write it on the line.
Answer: 1:29
